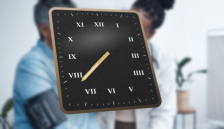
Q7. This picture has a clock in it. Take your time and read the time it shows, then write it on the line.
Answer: 7:38
